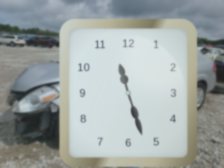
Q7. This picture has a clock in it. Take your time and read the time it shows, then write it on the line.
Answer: 11:27
